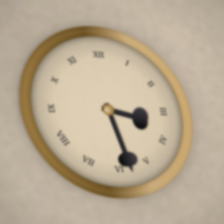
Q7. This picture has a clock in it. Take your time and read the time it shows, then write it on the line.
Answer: 3:28
